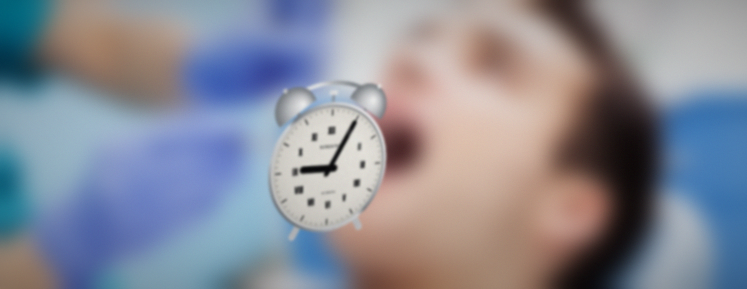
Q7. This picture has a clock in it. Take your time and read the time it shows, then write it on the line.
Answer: 9:05
